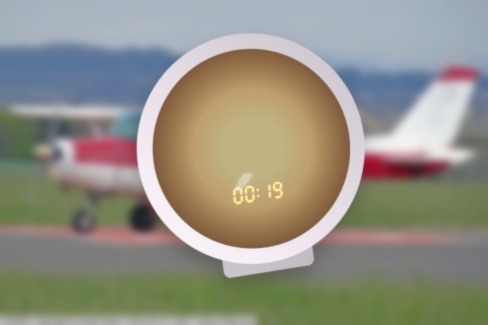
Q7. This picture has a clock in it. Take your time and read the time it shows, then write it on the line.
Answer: 0:19
